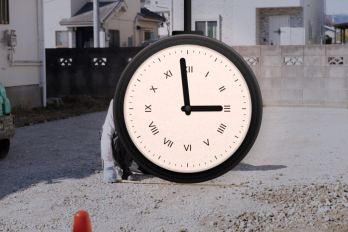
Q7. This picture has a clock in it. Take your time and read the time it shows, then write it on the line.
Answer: 2:59
